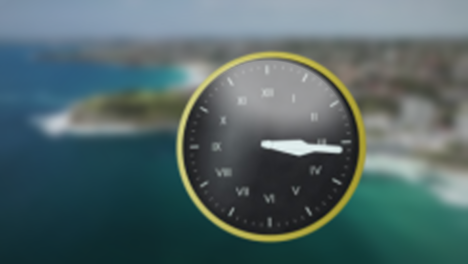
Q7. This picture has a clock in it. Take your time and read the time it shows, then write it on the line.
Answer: 3:16
